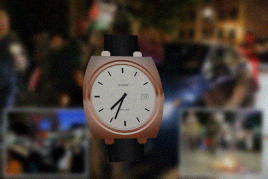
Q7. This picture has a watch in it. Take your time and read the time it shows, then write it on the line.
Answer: 7:34
